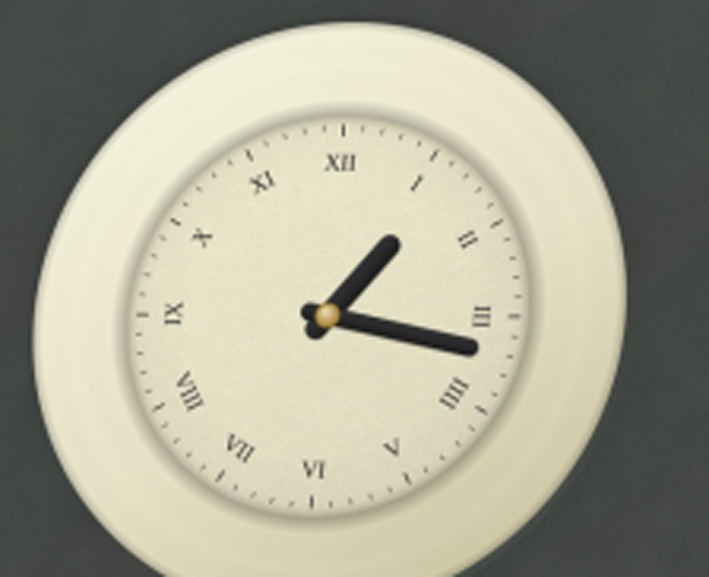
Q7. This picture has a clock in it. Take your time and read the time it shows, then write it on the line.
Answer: 1:17
